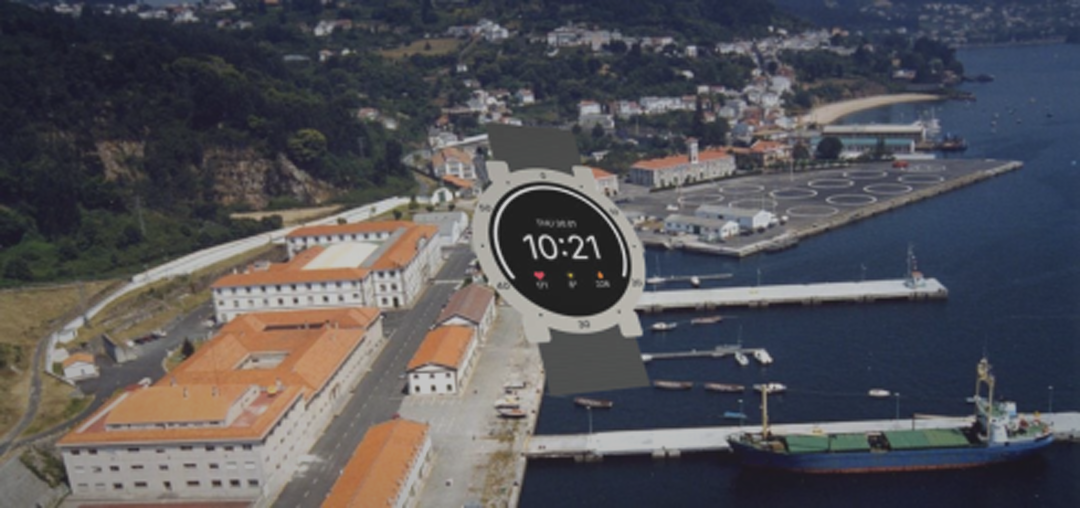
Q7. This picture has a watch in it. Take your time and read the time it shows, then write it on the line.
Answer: 10:21
